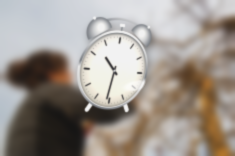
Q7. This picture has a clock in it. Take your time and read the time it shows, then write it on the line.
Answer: 10:31
